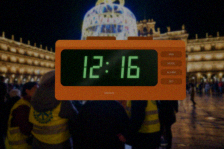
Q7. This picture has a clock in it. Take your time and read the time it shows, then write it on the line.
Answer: 12:16
